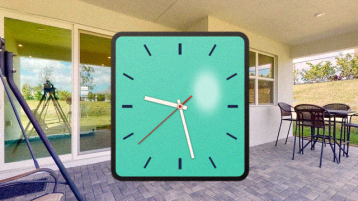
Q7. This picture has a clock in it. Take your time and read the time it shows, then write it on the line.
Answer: 9:27:38
